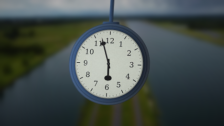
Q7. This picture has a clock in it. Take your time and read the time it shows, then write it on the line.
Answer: 5:57
